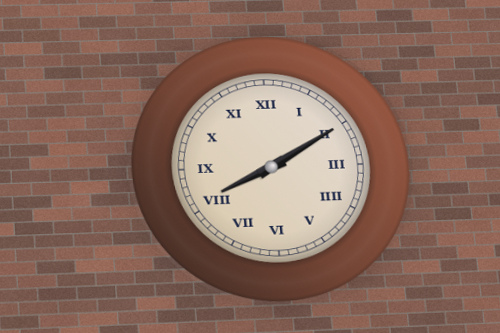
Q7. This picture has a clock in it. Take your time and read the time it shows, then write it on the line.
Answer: 8:10
